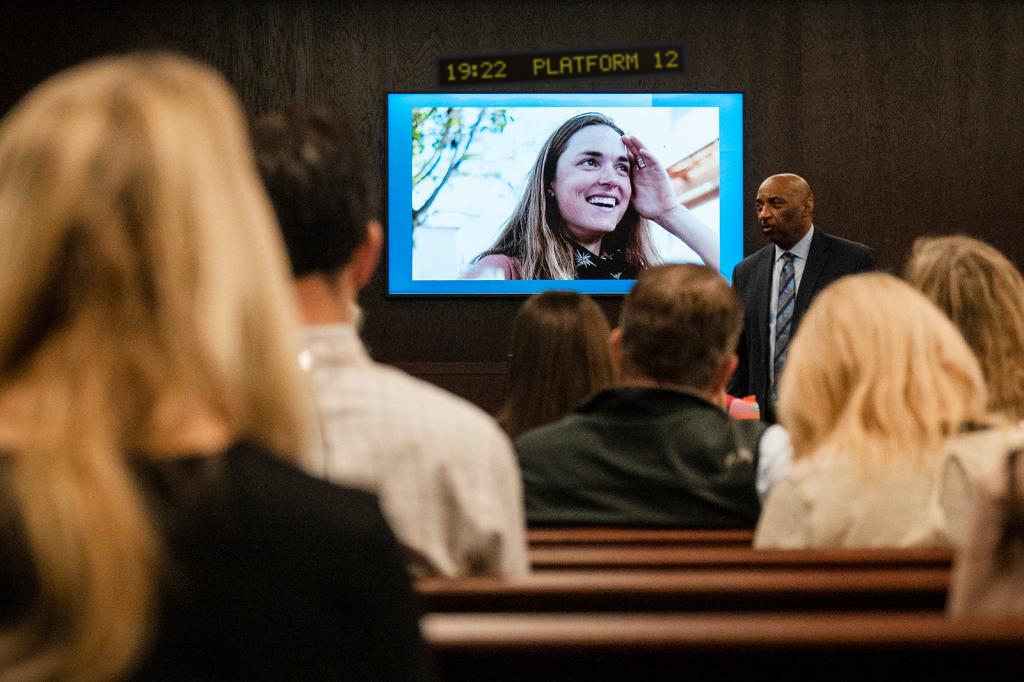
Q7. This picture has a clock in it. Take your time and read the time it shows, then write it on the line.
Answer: 19:22
